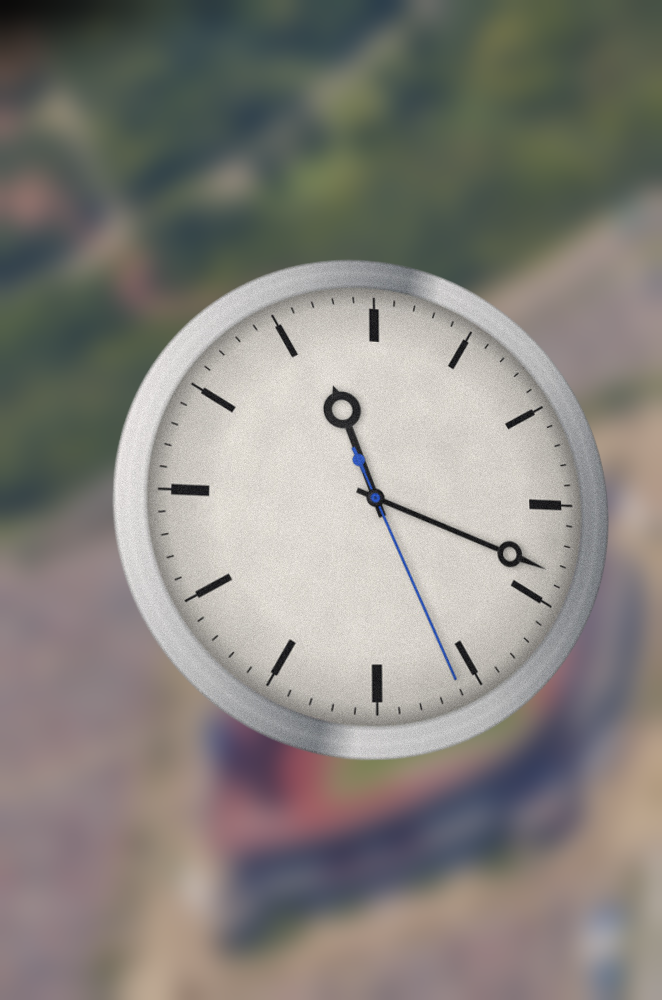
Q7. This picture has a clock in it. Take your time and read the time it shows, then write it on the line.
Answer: 11:18:26
